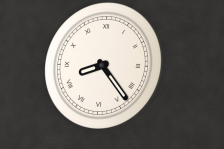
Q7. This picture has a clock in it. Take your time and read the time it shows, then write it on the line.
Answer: 8:23
